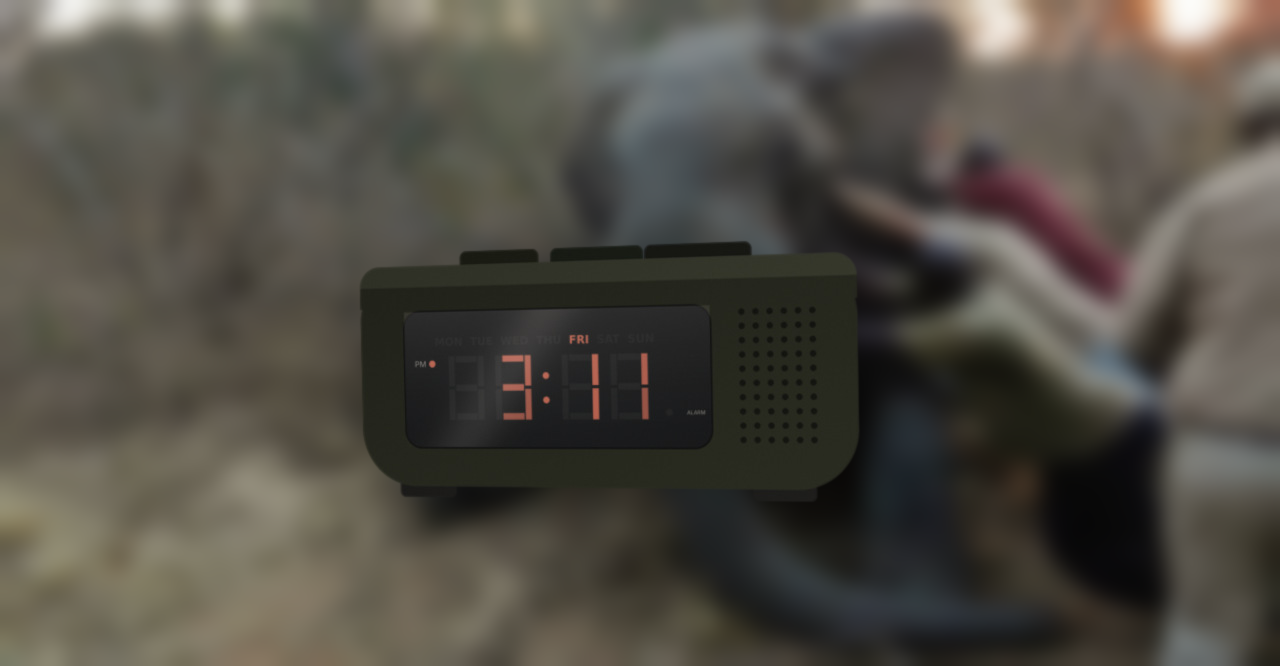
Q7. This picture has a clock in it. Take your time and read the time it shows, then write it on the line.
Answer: 3:11
